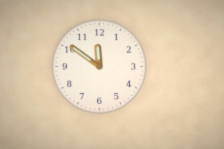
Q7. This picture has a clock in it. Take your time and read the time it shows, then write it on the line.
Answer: 11:51
